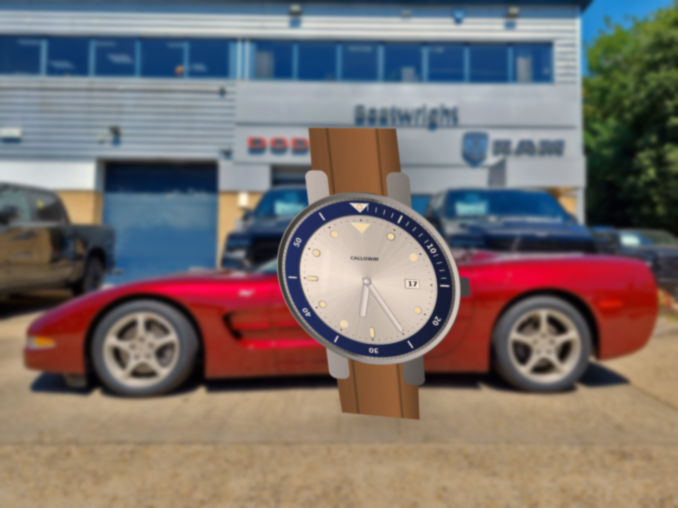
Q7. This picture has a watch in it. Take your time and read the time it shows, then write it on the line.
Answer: 6:25
